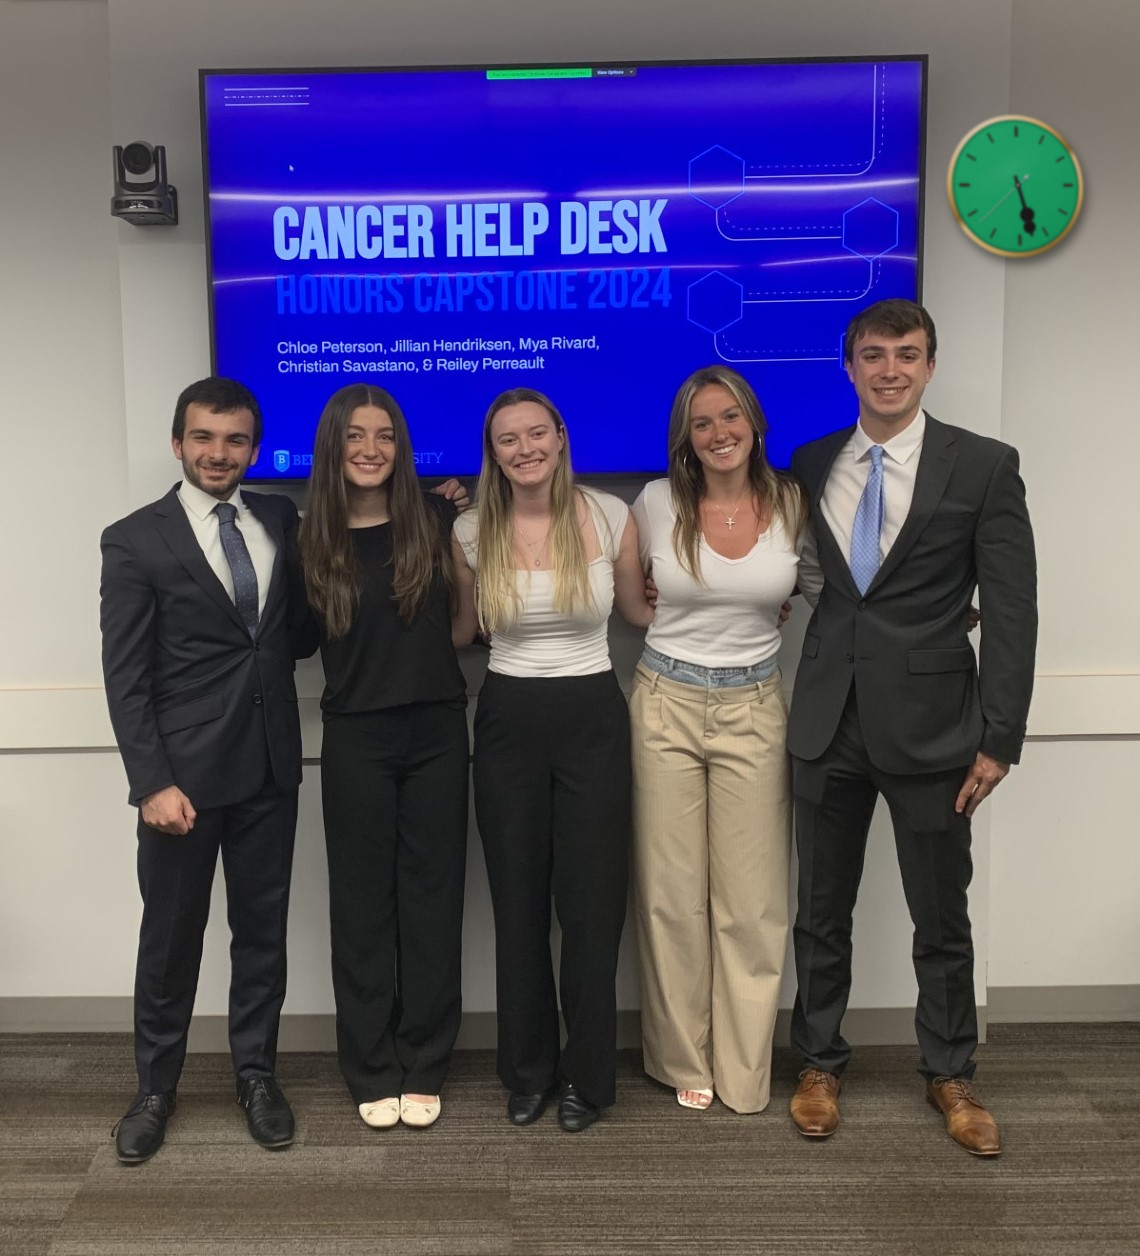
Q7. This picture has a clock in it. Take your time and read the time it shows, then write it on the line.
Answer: 5:27:38
